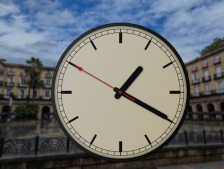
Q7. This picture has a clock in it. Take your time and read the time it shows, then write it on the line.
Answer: 1:19:50
